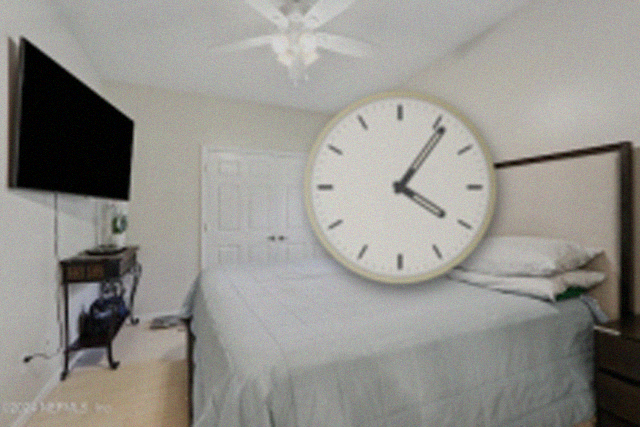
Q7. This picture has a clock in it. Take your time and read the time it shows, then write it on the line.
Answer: 4:06
